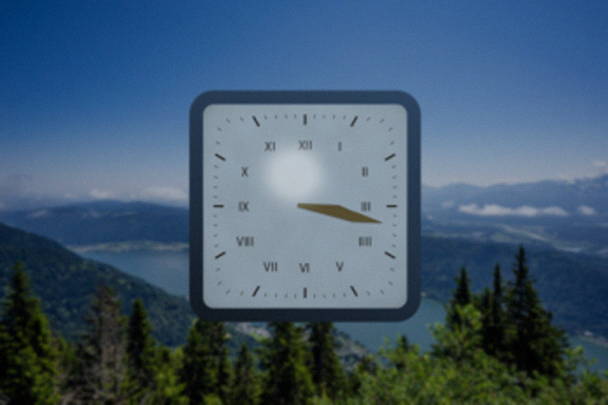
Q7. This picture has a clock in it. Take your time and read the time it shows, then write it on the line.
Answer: 3:17
